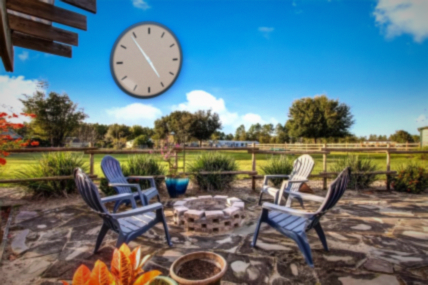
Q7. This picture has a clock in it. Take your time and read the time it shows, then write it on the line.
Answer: 4:54
